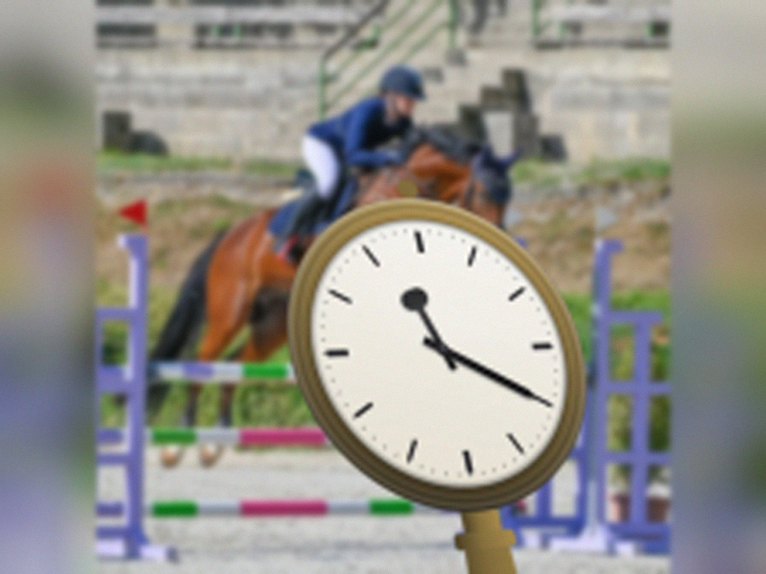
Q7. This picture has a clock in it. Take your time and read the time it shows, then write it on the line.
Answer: 11:20
